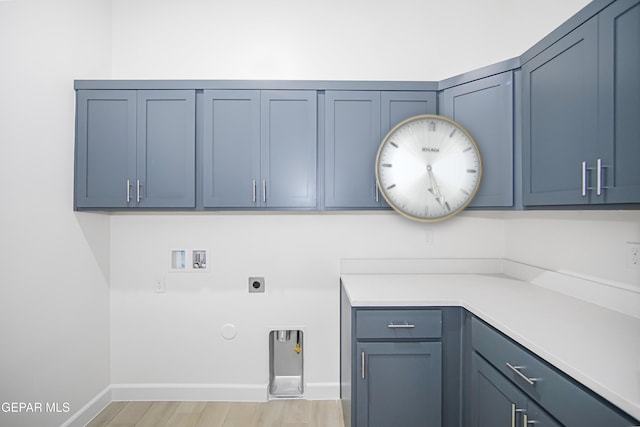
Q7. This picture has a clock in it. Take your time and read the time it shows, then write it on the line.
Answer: 5:26
